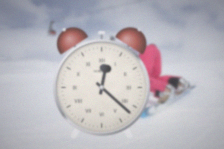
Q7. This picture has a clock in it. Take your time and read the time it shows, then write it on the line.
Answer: 12:22
